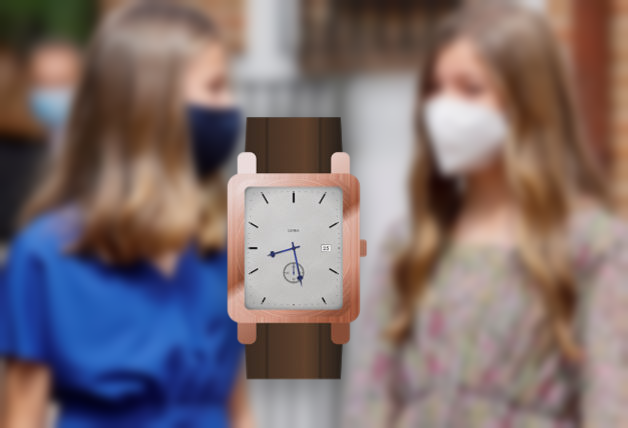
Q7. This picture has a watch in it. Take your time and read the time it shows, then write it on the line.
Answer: 8:28
